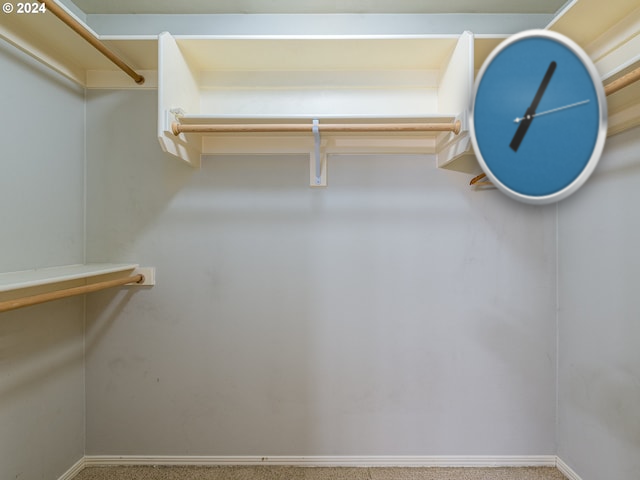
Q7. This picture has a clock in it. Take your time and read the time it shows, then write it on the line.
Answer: 7:05:13
